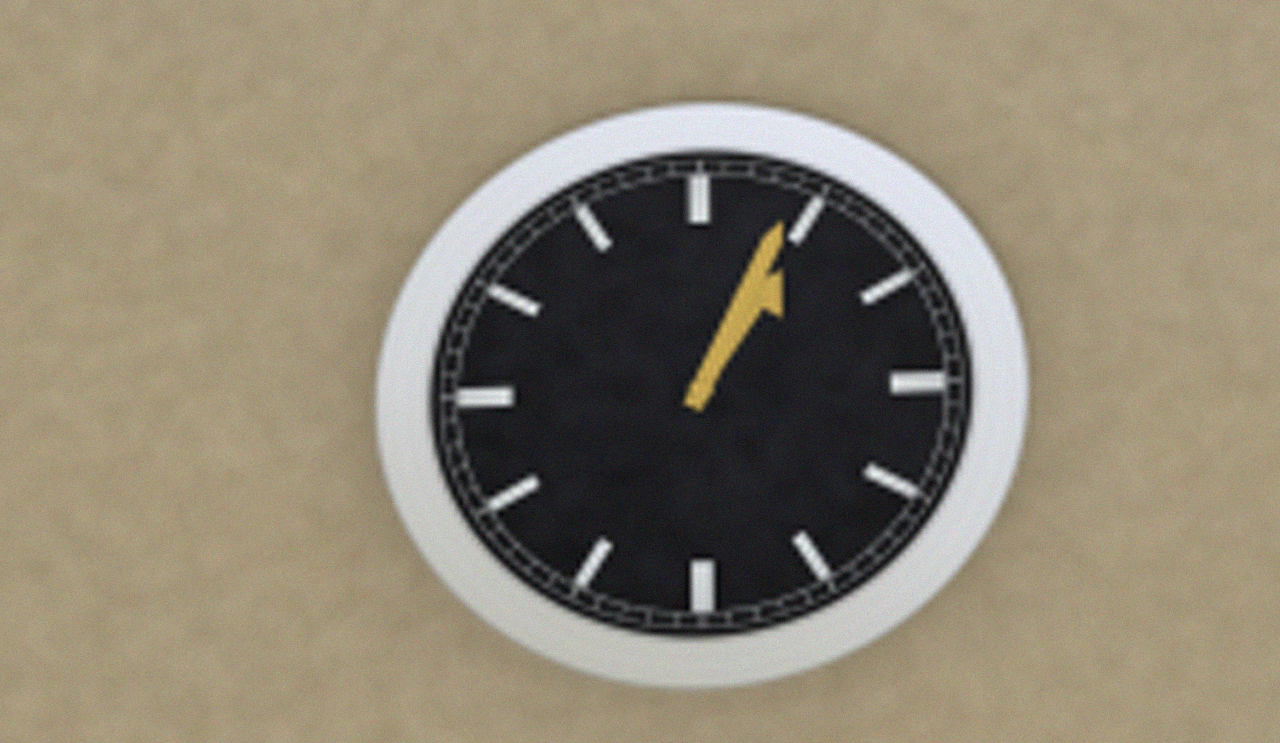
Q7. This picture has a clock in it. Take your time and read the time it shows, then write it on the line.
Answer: 1:04
